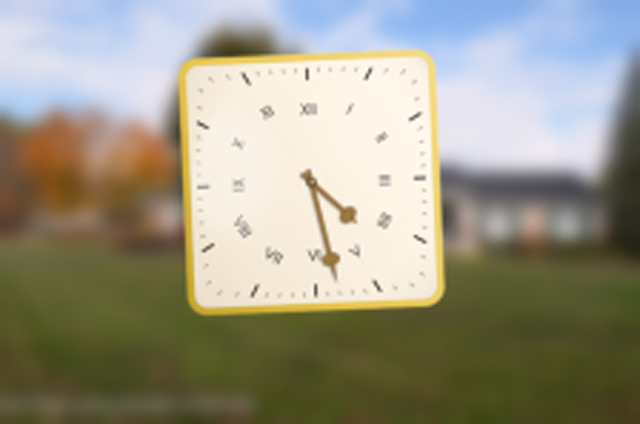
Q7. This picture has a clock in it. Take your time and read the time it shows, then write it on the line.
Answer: 4:28
